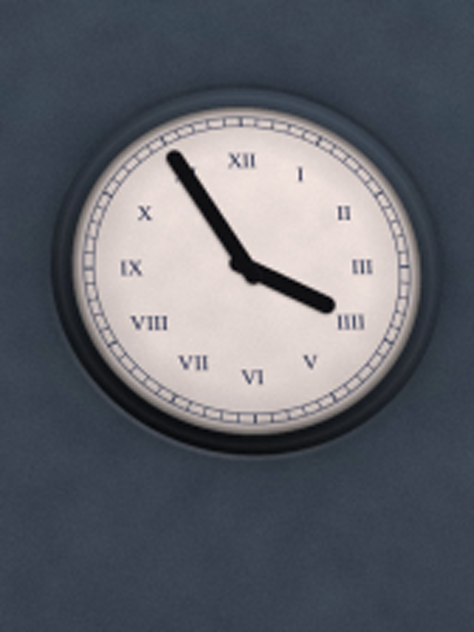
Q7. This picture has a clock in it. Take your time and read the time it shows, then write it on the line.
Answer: 3:55
